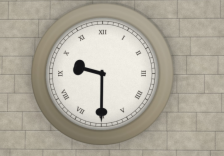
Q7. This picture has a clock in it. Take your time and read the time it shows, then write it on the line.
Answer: 9:30
